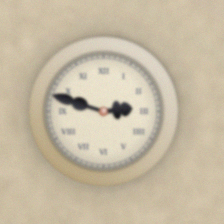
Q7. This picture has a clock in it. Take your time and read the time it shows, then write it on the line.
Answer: 2:48
